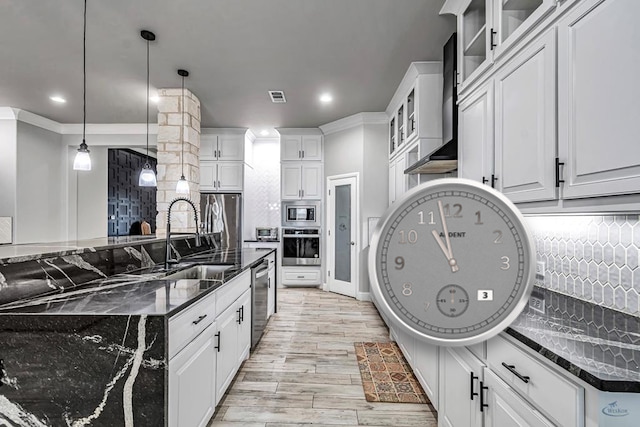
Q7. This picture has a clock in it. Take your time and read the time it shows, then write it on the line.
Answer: 10:58
